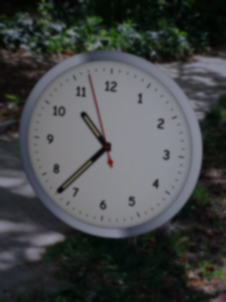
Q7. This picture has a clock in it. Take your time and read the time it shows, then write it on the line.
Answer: 10:36:57
